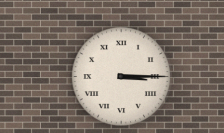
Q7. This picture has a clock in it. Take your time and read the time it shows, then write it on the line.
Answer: 3:15
